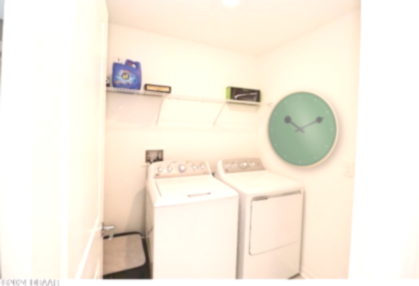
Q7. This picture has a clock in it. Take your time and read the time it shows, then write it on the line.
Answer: 10:11
